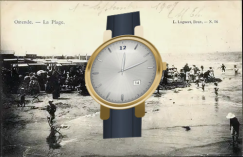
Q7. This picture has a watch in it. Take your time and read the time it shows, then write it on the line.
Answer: 12:12
